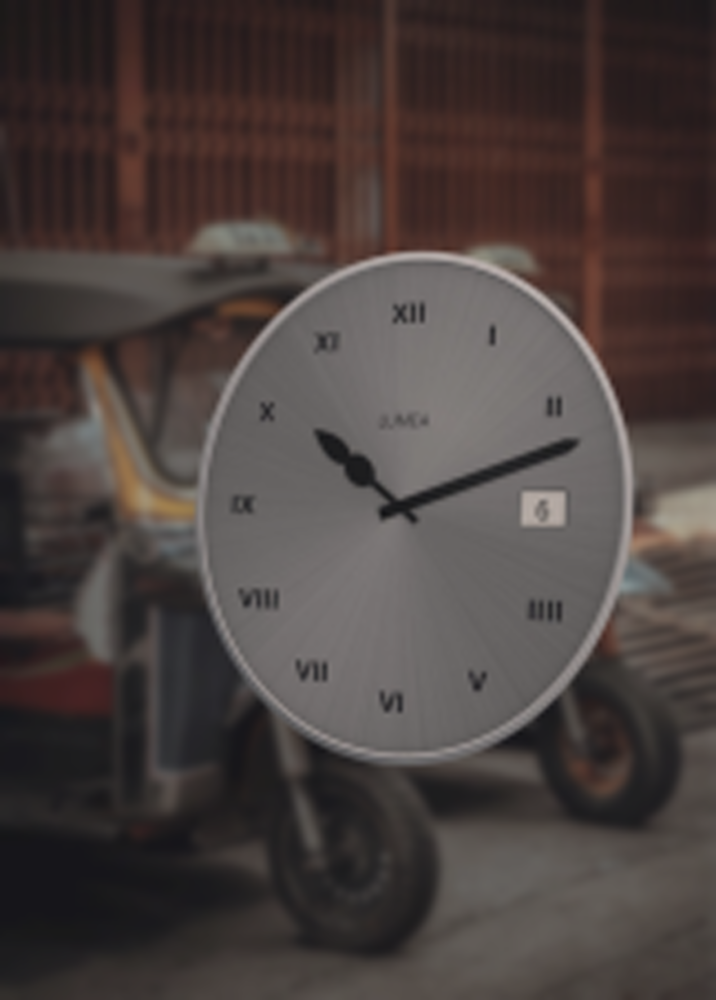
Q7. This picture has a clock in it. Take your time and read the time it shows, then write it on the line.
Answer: 10:12
